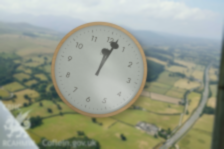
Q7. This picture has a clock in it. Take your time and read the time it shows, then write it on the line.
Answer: 12:02
